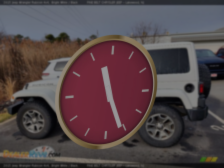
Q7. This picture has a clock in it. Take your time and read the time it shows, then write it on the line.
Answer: 11:26
